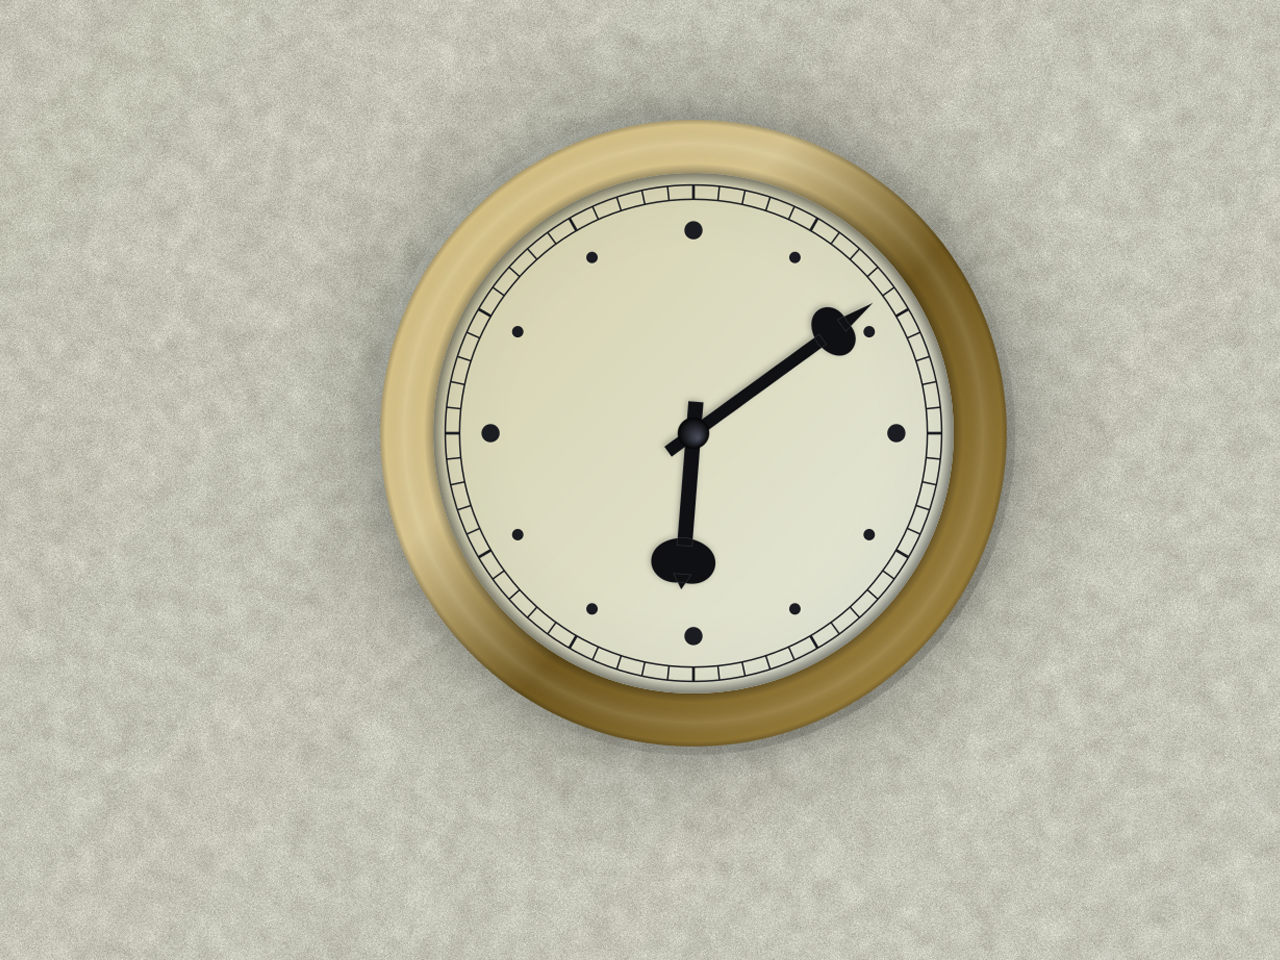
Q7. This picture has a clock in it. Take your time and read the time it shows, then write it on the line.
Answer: 6:09
